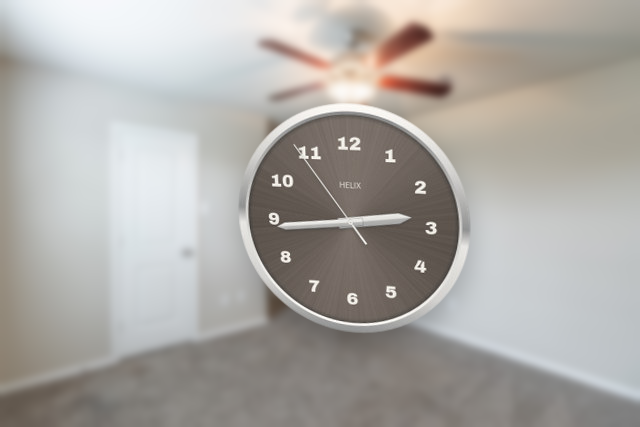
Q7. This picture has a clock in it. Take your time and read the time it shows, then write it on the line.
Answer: 2:43:54
